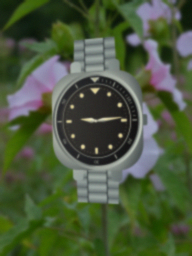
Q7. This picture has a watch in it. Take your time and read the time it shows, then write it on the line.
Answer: 9:14
